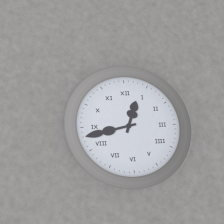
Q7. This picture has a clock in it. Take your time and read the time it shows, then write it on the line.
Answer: 12:43
